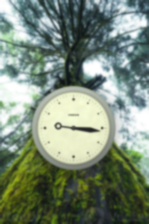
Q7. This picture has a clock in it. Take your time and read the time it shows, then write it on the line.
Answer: 9:16
